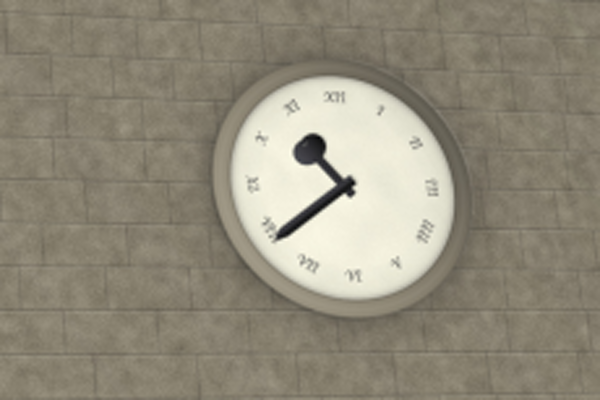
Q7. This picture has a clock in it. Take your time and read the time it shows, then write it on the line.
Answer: 10:39
